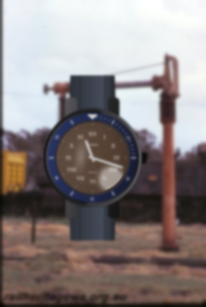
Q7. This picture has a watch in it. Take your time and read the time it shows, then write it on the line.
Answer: 11:18
